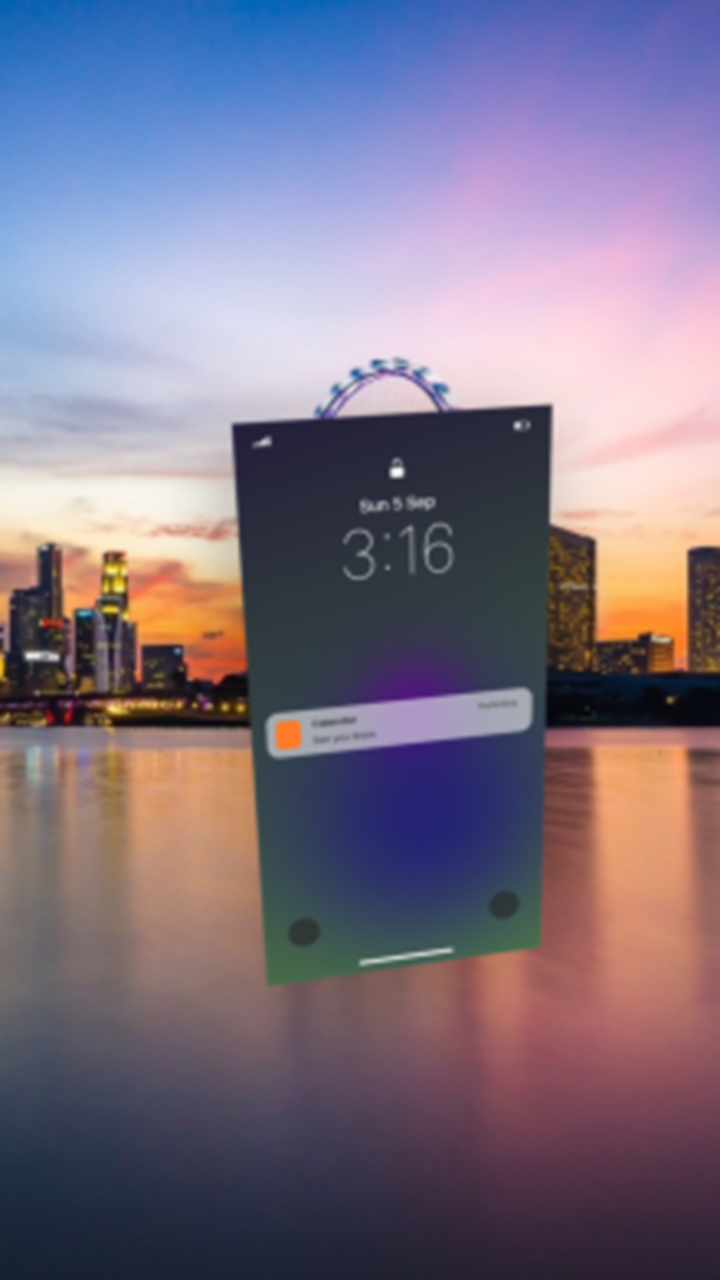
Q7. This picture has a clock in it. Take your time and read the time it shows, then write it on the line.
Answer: 3:16
